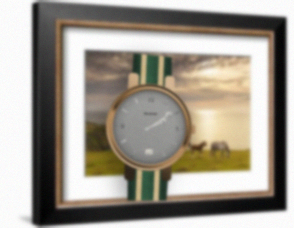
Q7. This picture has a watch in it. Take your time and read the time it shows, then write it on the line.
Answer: 2:09
